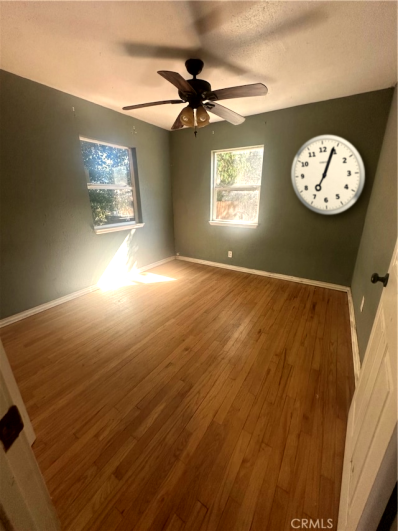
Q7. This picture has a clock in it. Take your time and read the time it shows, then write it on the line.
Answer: 7:04
